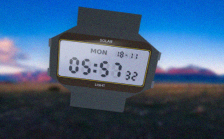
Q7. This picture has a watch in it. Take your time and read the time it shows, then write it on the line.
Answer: 5:57:32
